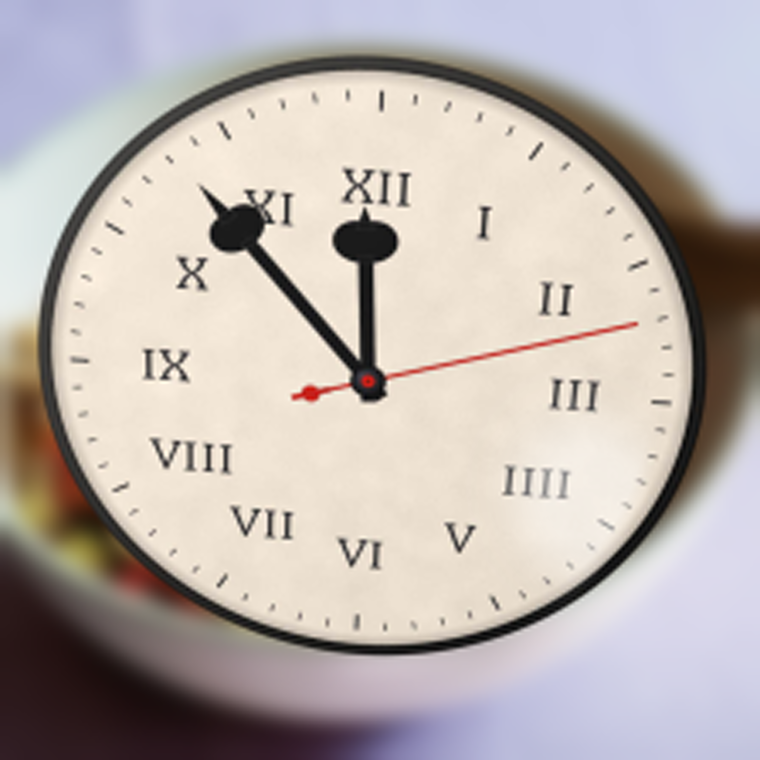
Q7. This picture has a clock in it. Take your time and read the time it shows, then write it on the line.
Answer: 11:53:12
